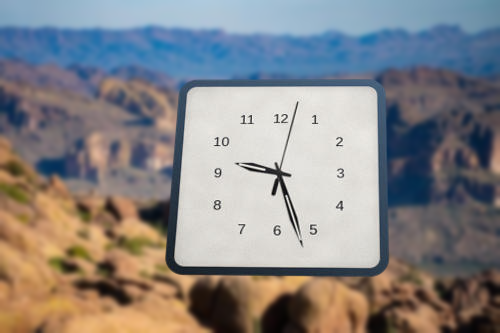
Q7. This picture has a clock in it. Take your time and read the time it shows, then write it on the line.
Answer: 9:27:02
